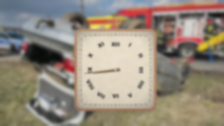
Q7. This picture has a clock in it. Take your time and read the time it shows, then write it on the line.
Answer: 8:44
